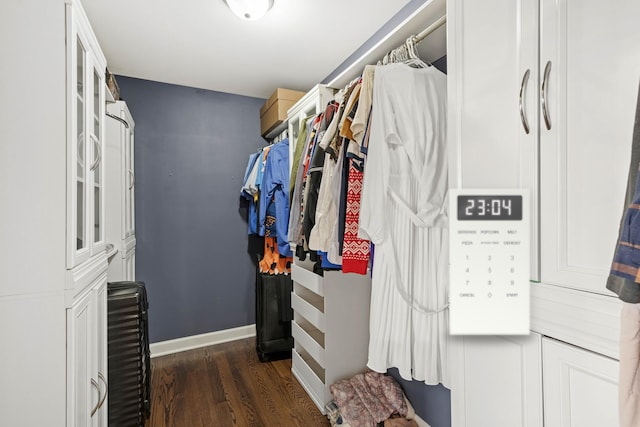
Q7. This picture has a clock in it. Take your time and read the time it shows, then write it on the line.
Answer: 23:04
